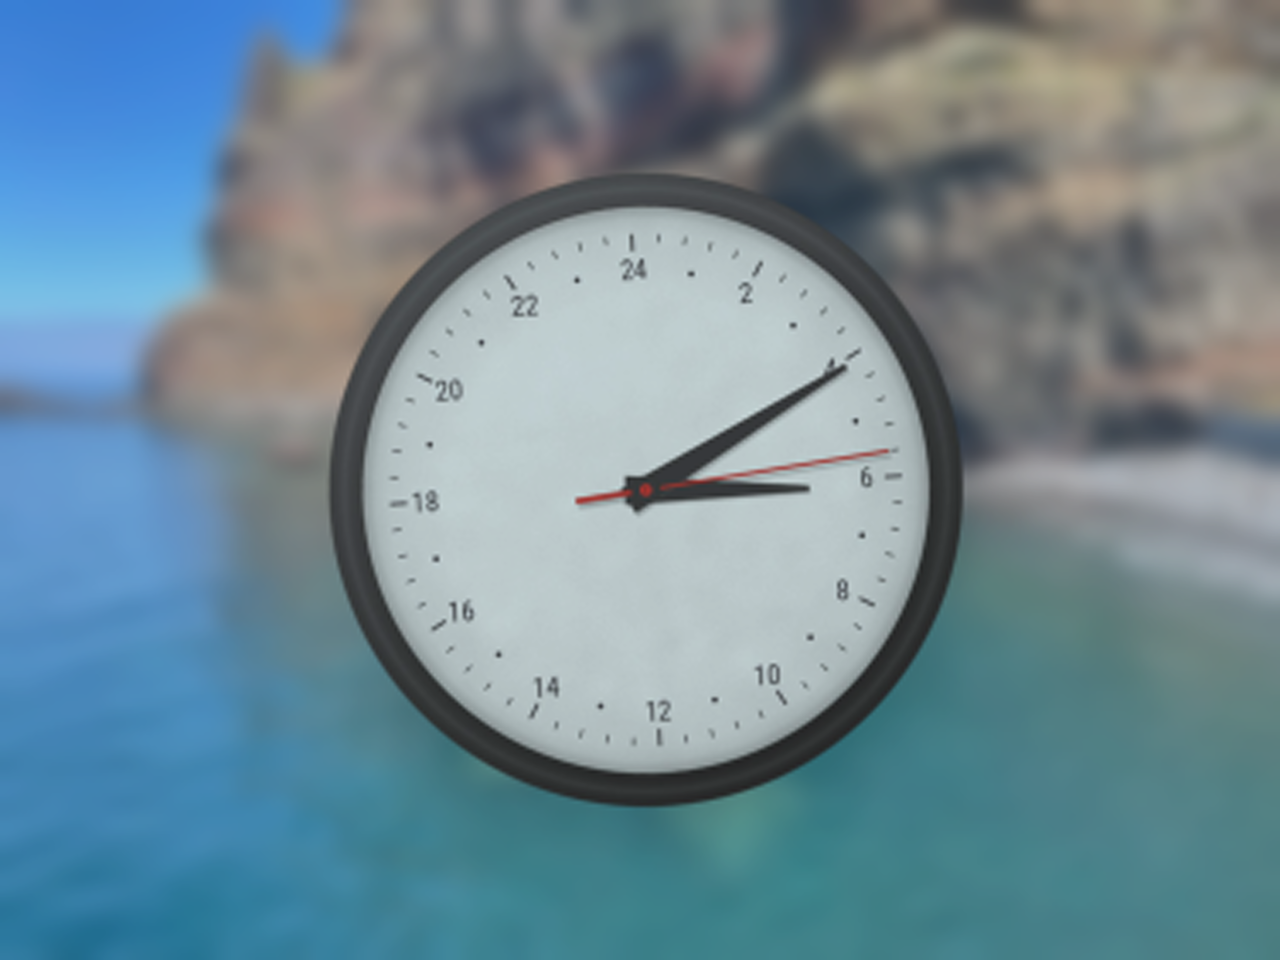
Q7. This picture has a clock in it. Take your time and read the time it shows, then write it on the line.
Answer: 6:10:14
